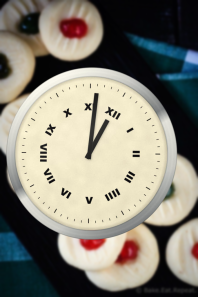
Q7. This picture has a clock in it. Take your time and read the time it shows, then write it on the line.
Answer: 11:56
